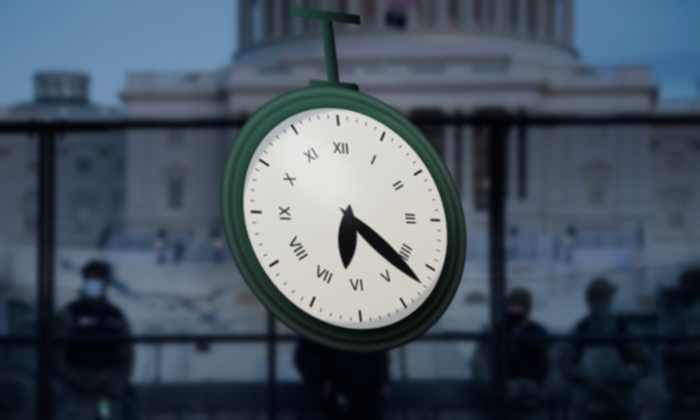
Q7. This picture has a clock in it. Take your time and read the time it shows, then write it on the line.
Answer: 6:22
